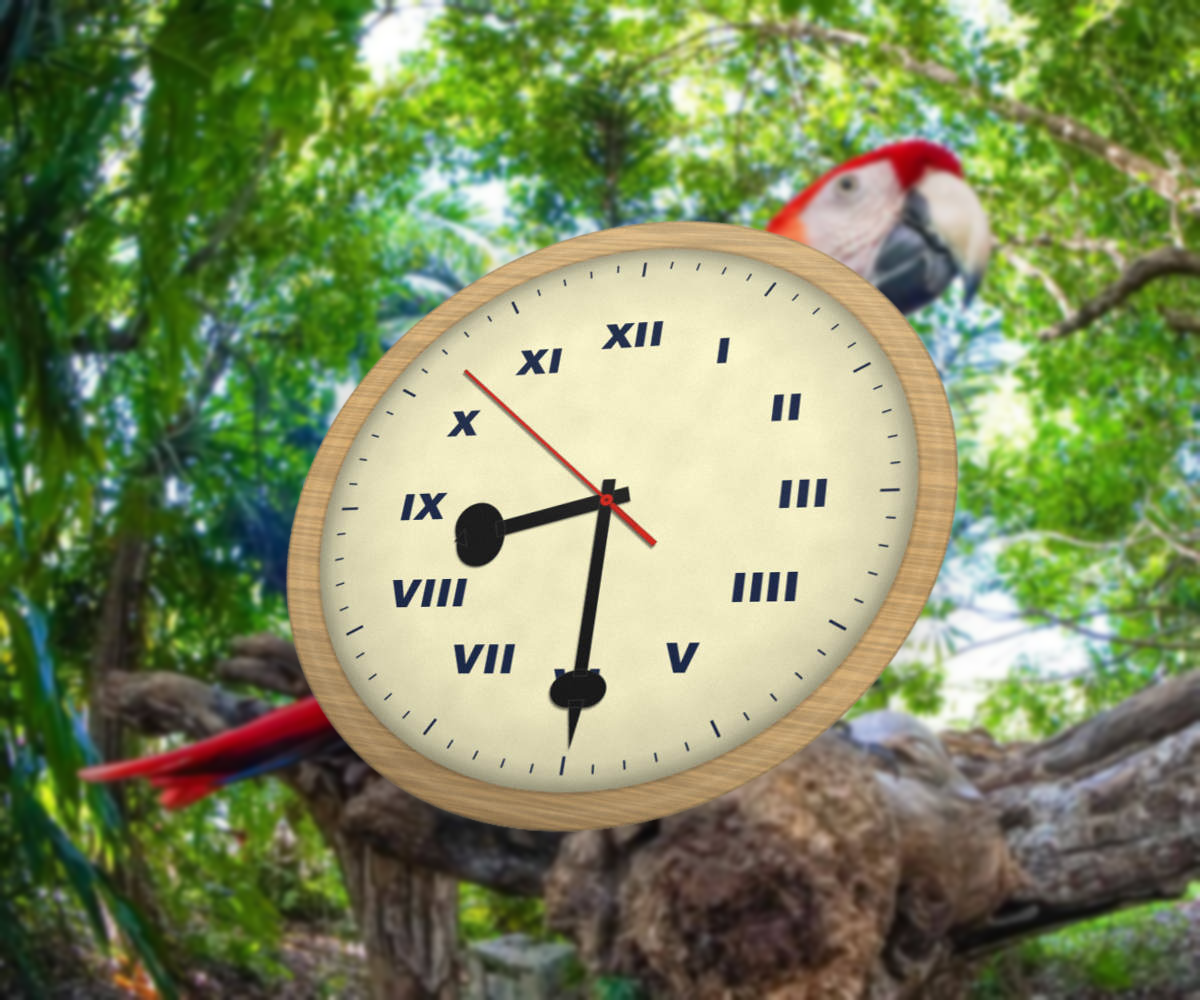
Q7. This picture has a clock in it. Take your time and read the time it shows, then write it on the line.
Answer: 8:29:52
